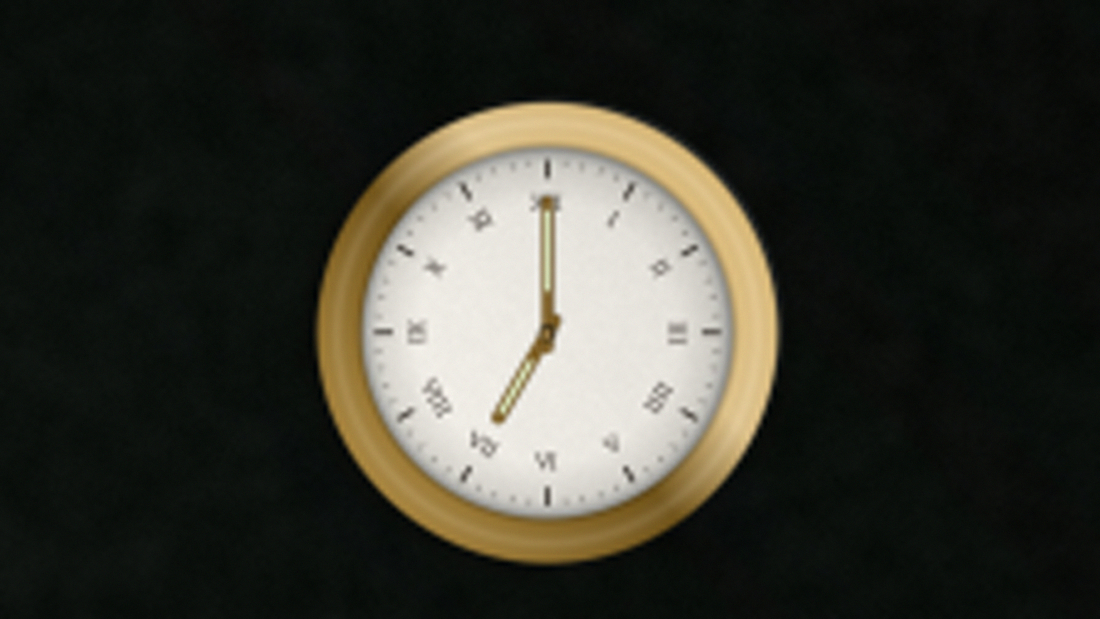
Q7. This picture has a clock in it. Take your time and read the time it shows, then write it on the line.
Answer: 7:00
